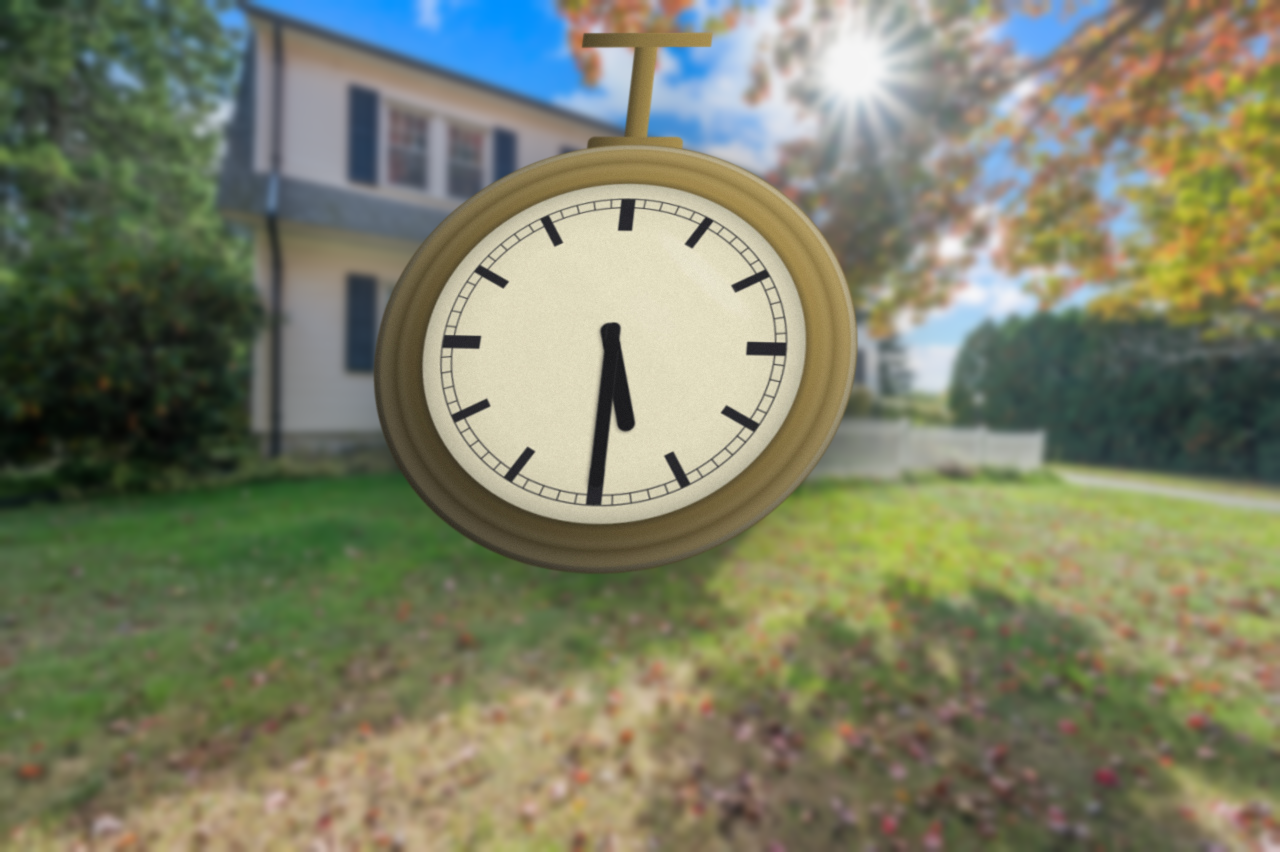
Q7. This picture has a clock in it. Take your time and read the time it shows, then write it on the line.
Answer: 5:30
